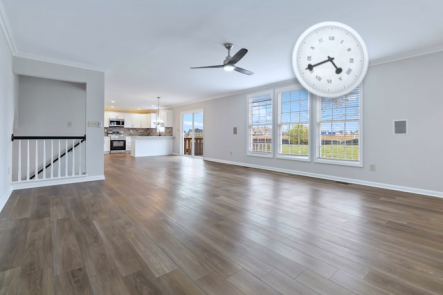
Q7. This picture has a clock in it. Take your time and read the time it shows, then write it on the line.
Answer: 4:41
